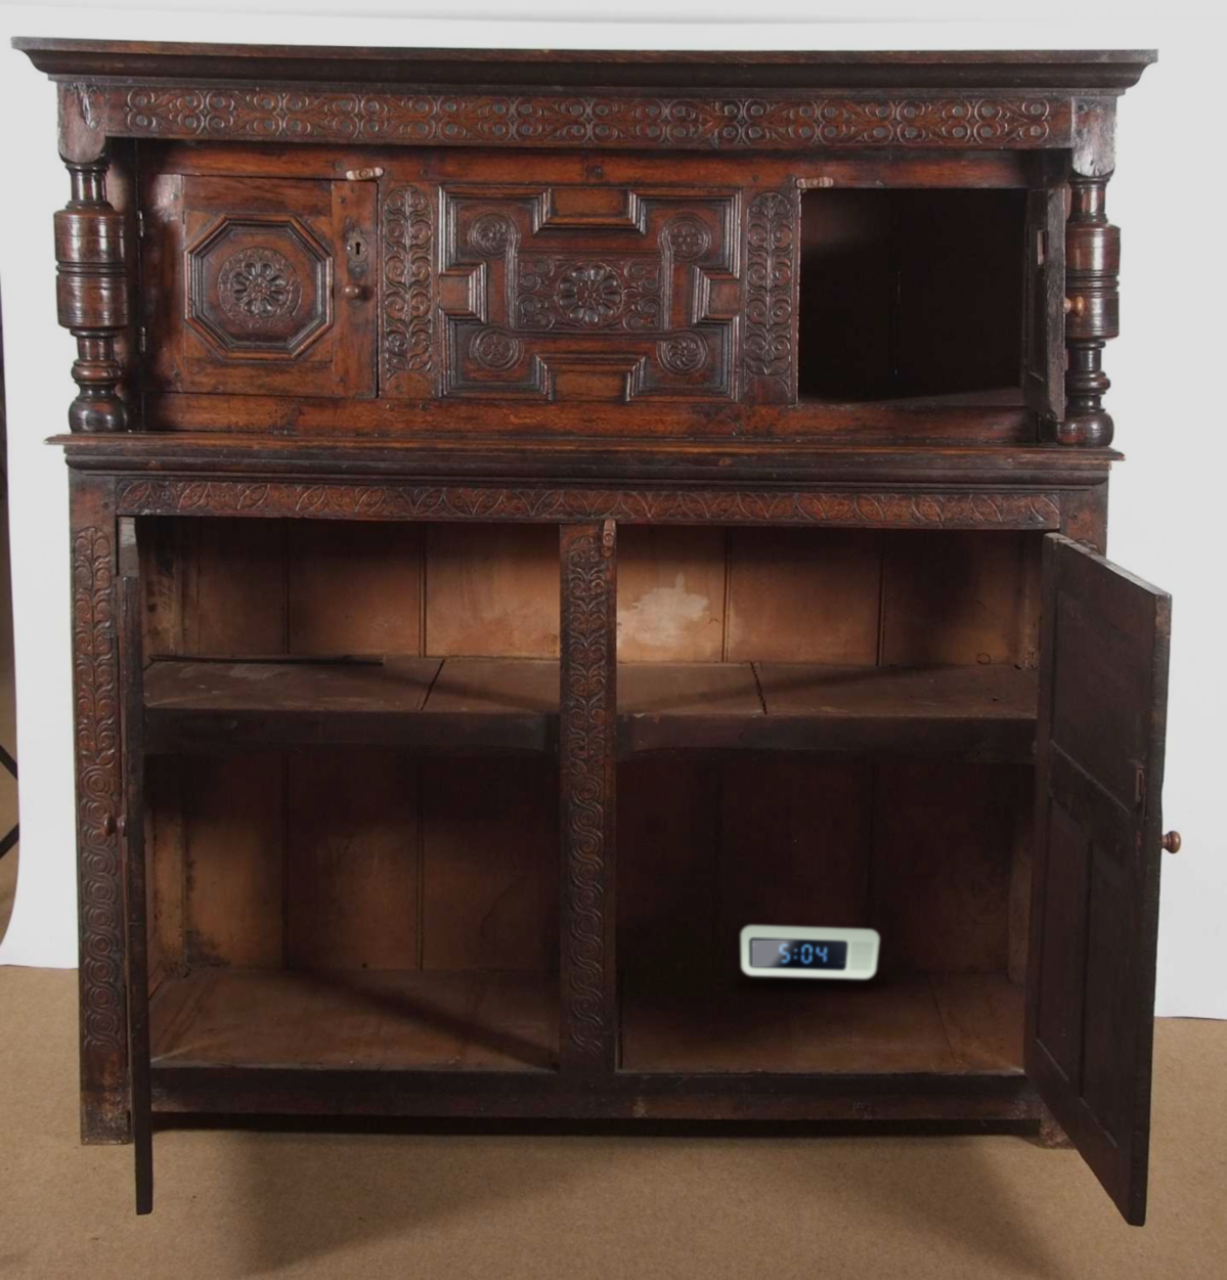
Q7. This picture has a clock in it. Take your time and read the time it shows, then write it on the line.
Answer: 5:04
